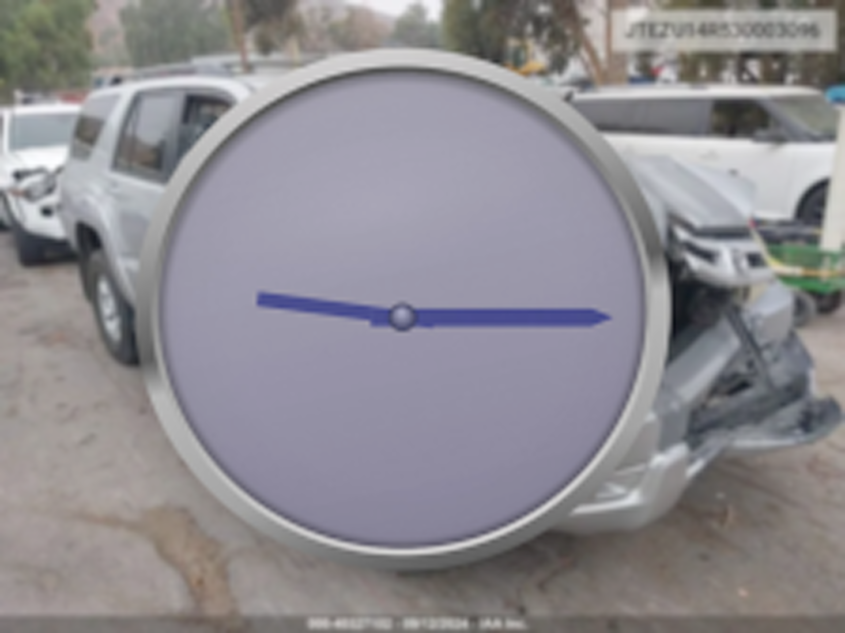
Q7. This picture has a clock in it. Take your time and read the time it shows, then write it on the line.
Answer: 9:15
